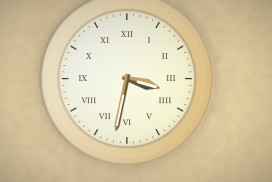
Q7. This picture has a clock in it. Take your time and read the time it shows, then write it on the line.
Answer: 3:32
